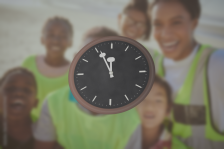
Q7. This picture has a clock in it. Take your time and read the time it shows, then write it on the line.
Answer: 11:56
